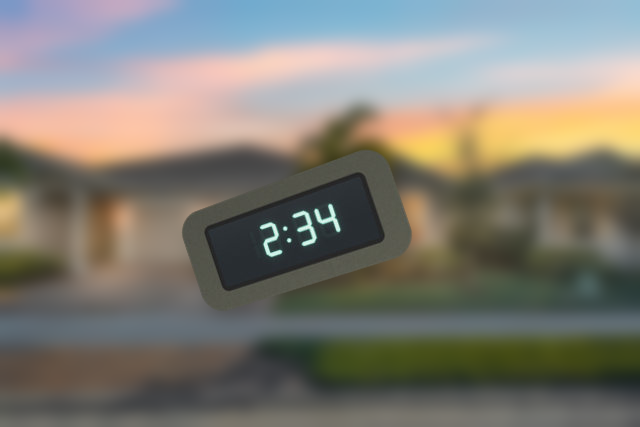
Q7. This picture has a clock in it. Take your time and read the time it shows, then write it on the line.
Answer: 2:34
